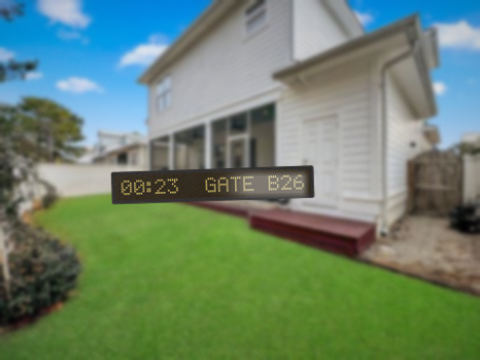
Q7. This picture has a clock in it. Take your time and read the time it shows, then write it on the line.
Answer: 0:23
